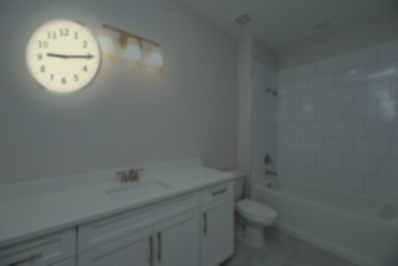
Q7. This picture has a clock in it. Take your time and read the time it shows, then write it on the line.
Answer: 9:15
